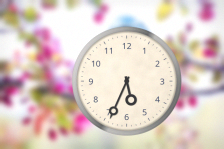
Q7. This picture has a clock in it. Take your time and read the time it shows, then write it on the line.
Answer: 5:34
